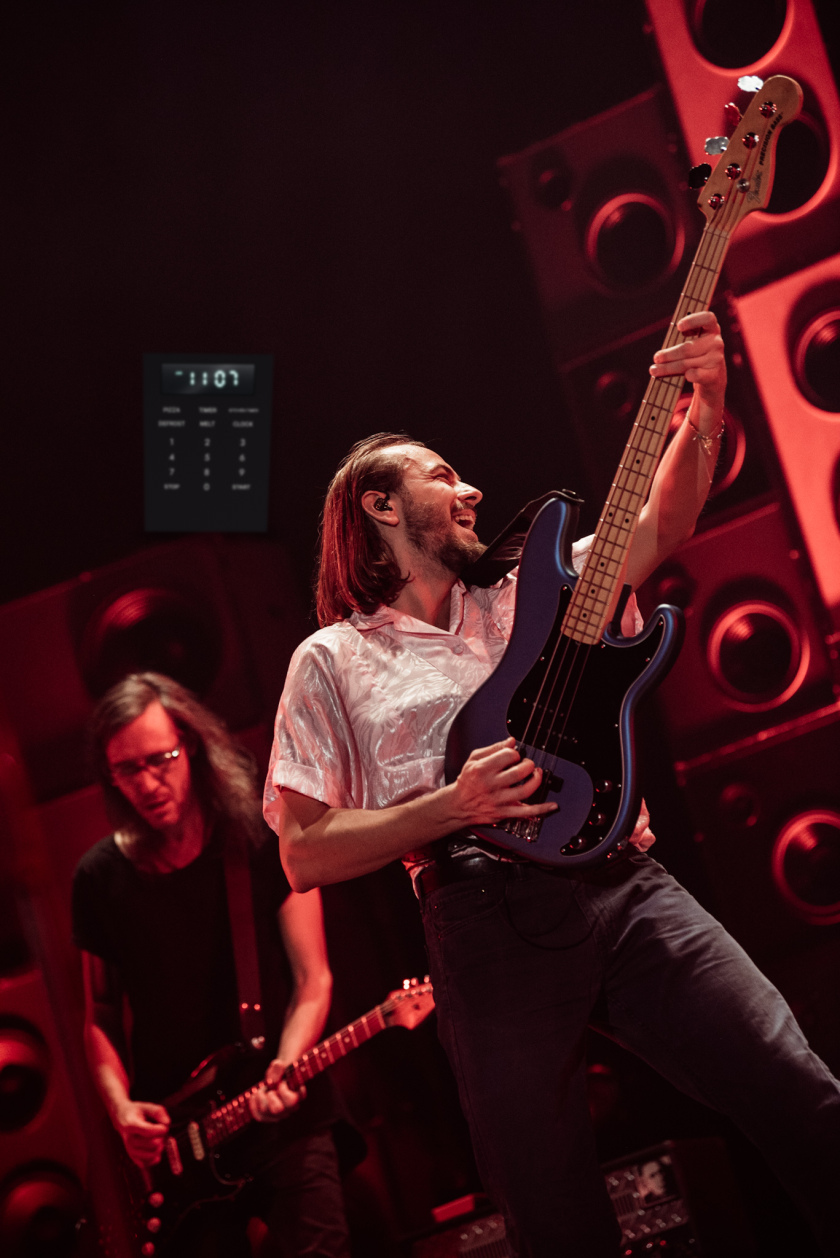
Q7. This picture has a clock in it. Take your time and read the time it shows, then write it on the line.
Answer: 11:07
